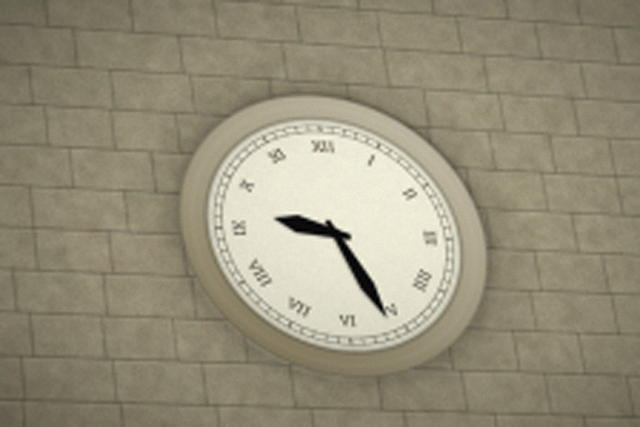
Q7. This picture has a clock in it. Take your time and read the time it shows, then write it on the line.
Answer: 9:26
